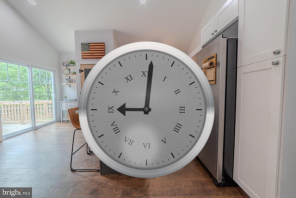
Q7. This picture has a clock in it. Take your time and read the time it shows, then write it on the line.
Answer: 9:01
